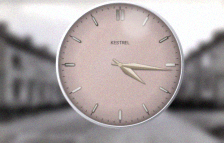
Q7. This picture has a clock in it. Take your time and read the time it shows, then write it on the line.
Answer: 4:16
